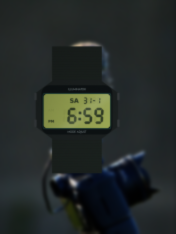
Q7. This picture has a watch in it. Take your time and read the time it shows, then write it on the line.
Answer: 6:59
